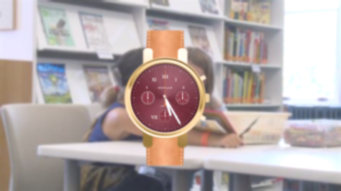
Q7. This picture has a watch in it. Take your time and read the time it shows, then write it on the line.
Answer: 5:25
